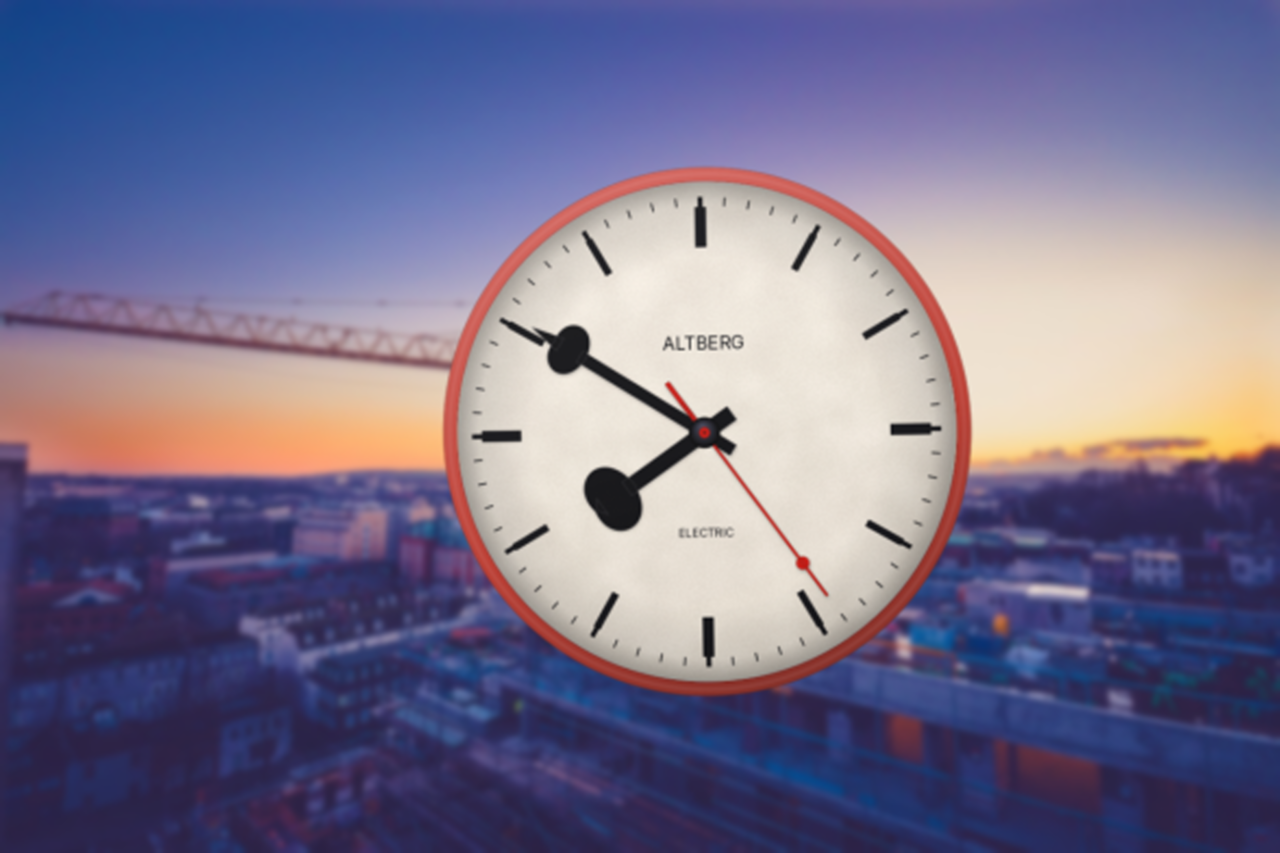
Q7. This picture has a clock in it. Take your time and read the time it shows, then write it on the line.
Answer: 7:50:24
